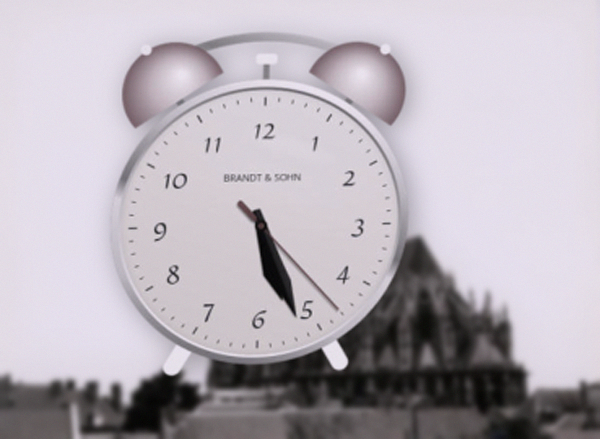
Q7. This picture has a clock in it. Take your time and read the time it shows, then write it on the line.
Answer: 5:26:23
